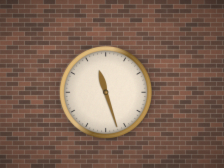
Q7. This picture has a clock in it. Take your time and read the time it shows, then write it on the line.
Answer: 11:27
